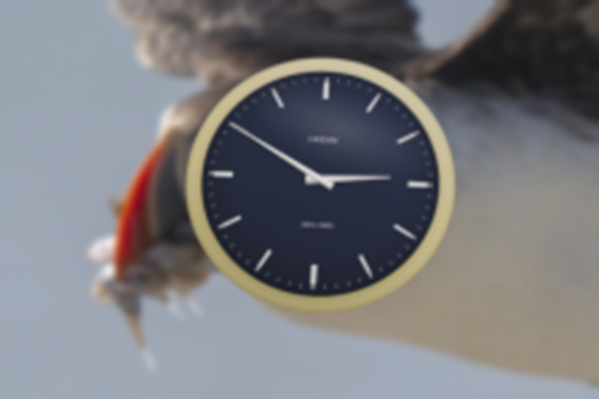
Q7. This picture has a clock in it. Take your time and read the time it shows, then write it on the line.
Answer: 2:50
